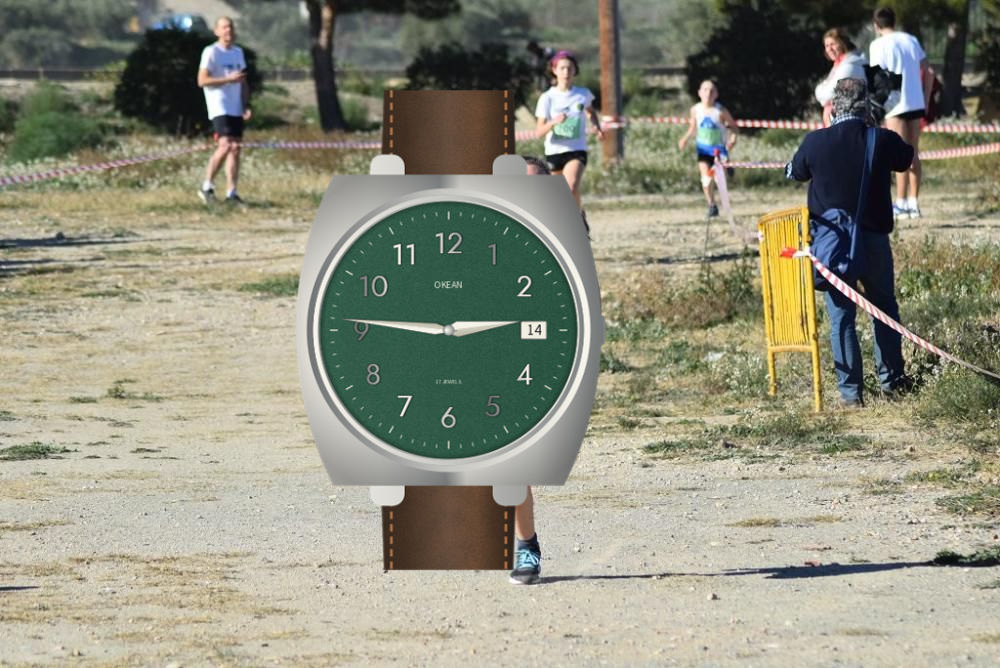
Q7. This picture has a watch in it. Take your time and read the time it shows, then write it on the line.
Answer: 2:46
